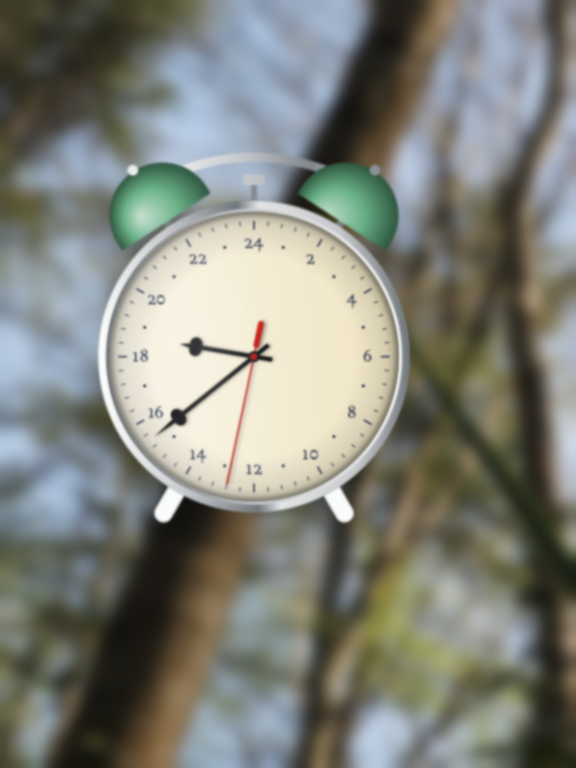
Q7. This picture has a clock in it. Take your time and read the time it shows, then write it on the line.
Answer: 18:38:32
